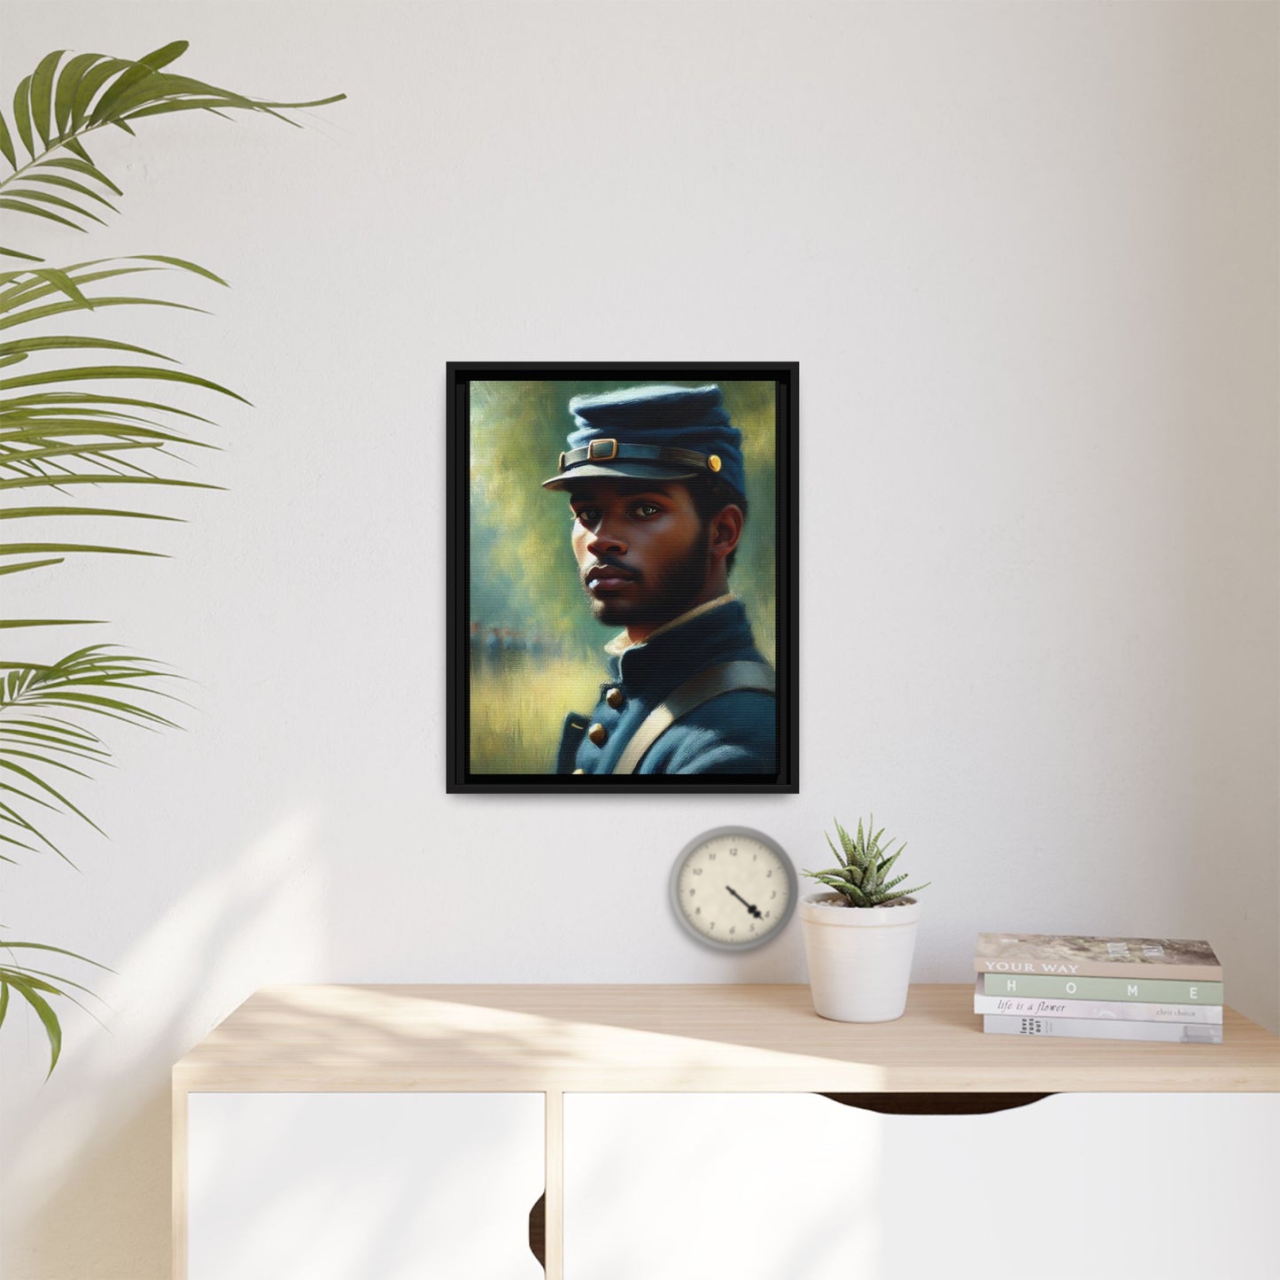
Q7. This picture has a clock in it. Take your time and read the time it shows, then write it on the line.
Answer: 4:22
